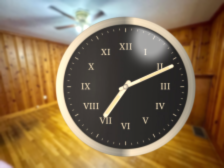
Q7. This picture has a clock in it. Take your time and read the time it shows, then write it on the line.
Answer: 7:11
